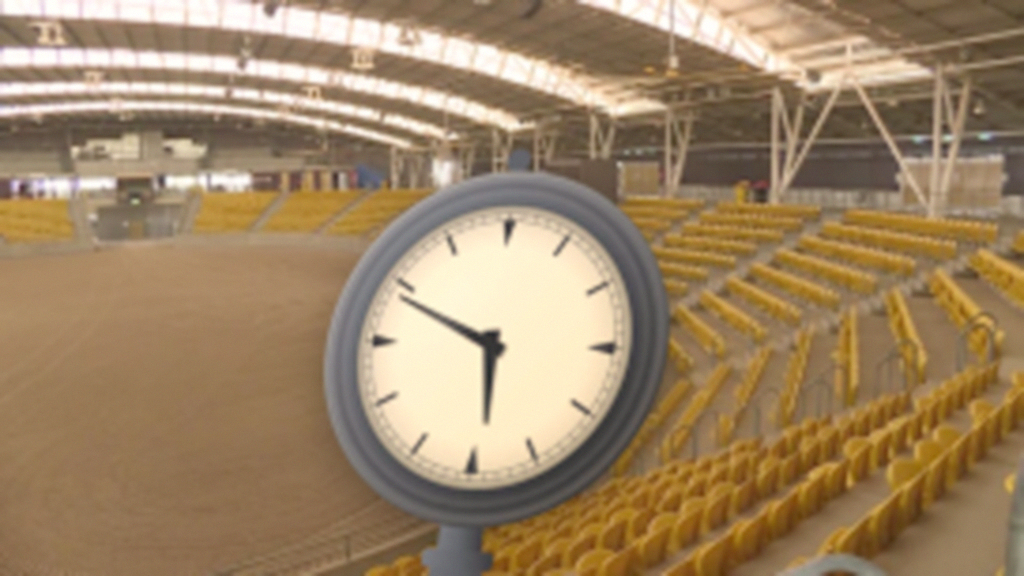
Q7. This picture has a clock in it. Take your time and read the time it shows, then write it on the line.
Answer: 5:49
